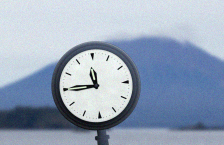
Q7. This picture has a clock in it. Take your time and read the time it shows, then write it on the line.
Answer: 11:45
